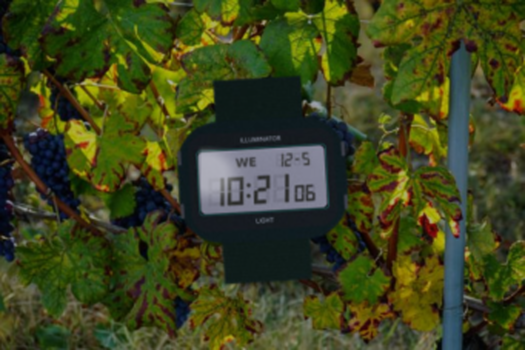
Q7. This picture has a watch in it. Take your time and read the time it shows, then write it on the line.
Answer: 10:21:06
